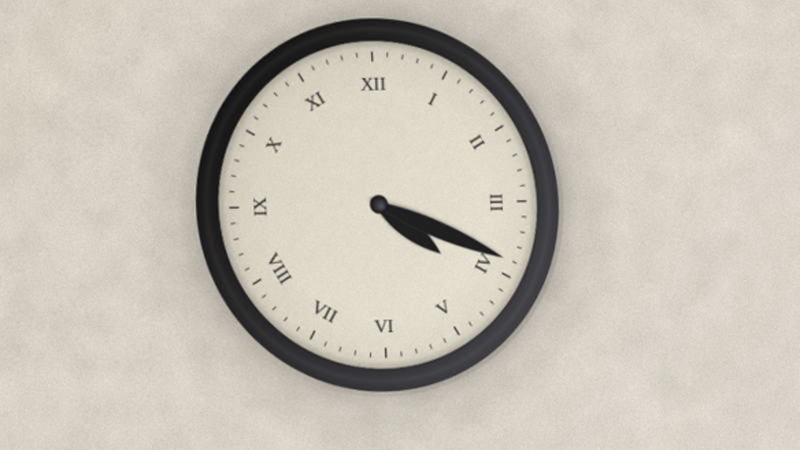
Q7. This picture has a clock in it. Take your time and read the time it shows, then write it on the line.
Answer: 4:19
